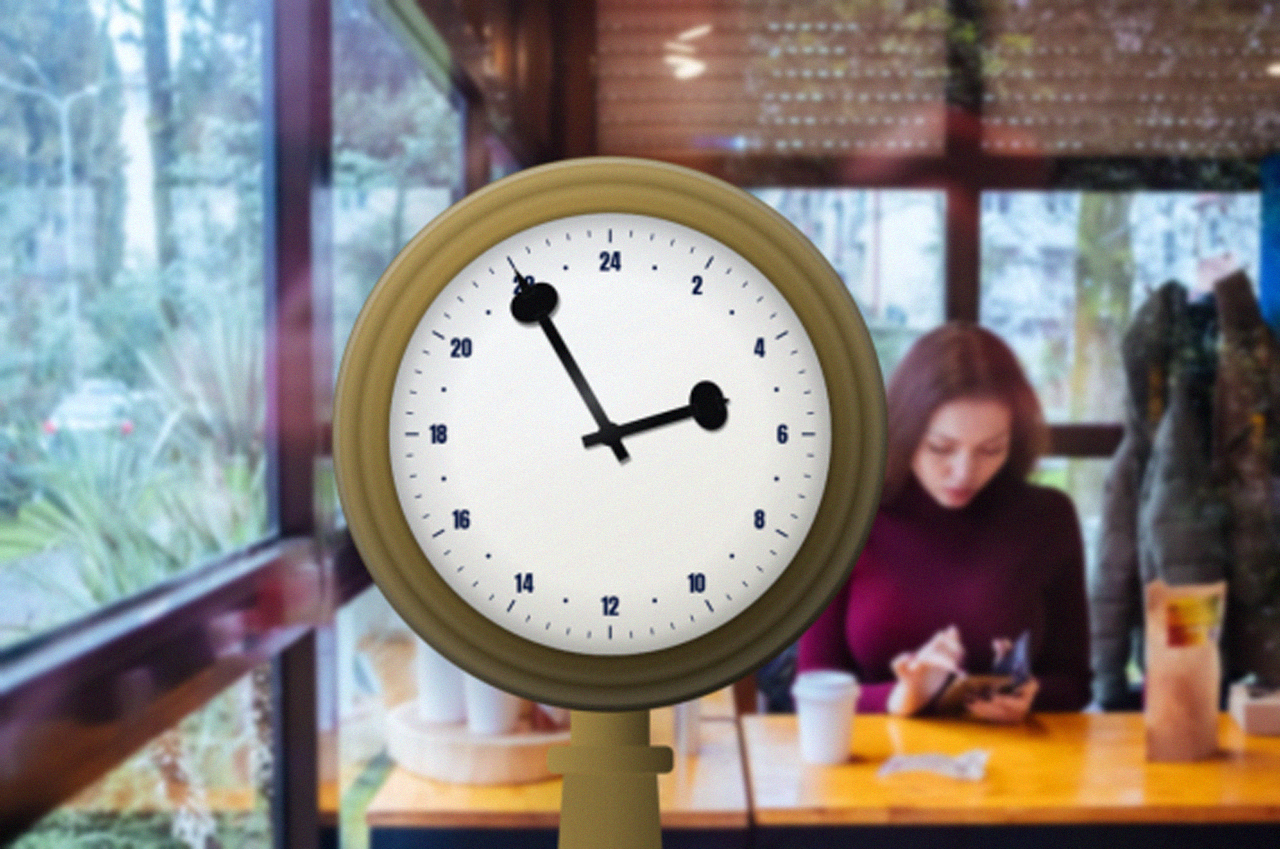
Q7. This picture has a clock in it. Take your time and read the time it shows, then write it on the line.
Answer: 4:55
